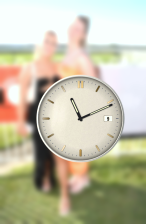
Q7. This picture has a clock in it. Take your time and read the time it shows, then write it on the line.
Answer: 11:11
